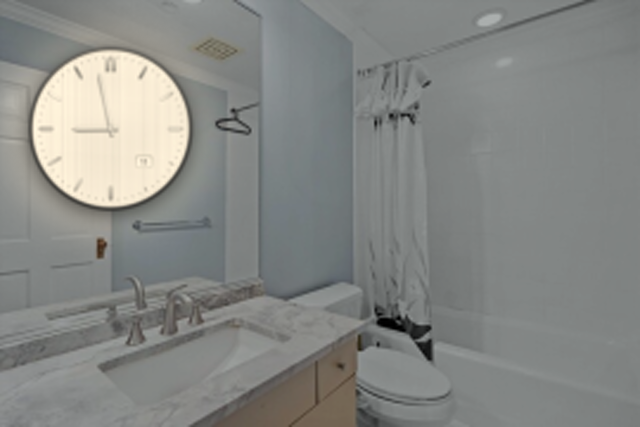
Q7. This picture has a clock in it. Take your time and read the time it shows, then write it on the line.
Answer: 8:58
